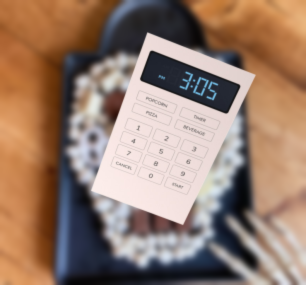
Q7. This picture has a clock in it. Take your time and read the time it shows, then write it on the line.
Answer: 3:05
